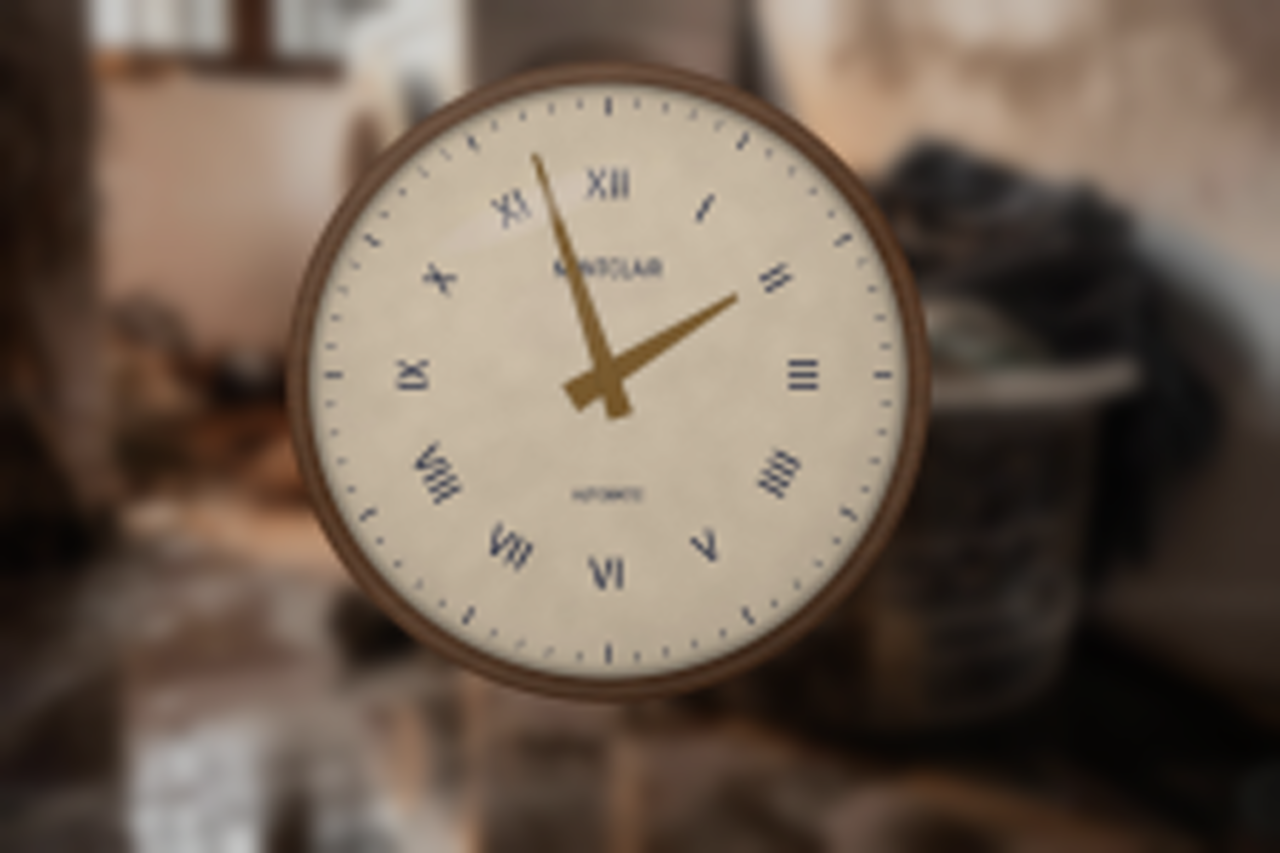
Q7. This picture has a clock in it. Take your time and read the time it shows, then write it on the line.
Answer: 1:57
